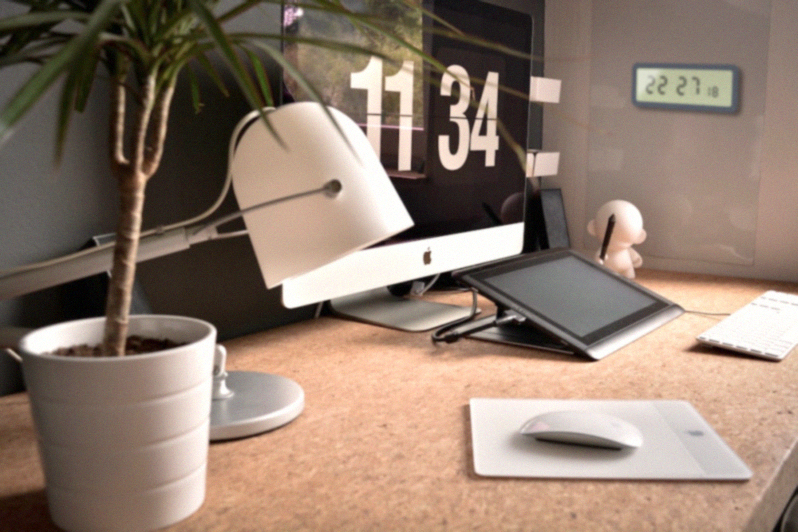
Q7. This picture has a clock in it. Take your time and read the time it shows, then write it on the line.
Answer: 22:27
